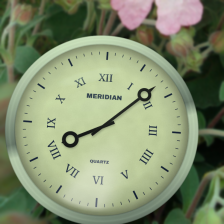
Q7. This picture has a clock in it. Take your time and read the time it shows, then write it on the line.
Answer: 8:08
